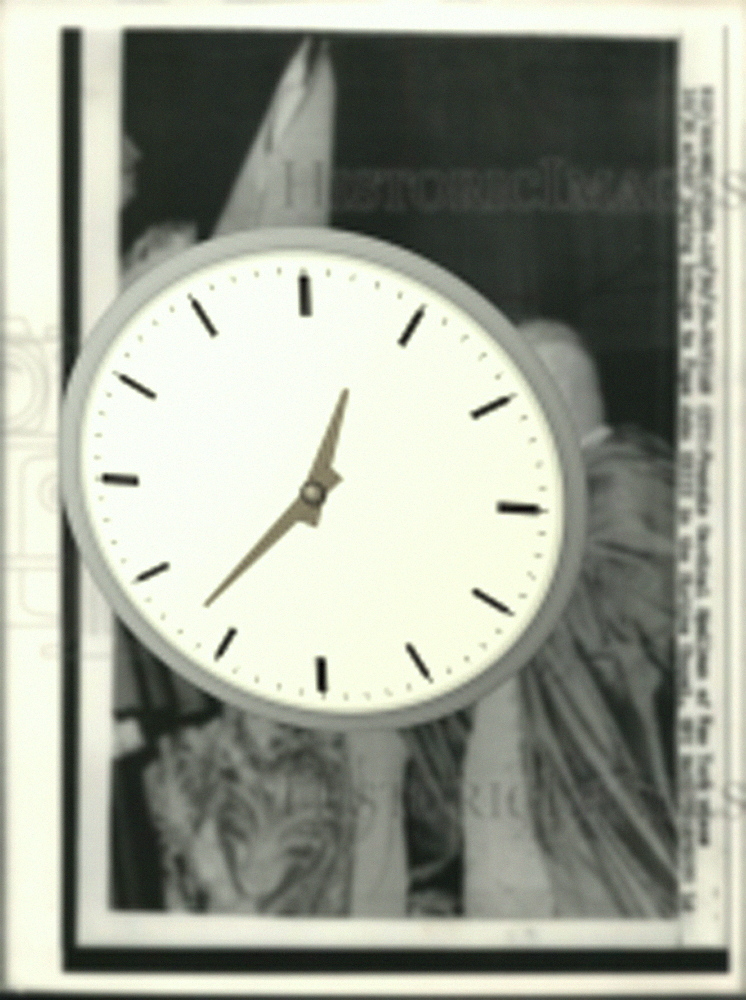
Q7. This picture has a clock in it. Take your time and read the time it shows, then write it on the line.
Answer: 12:37
